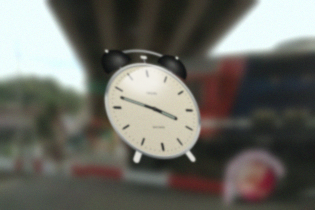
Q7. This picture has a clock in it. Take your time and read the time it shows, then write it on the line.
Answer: 3:48
